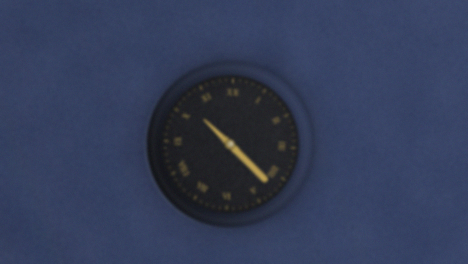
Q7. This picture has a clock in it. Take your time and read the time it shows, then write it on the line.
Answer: 10:22
